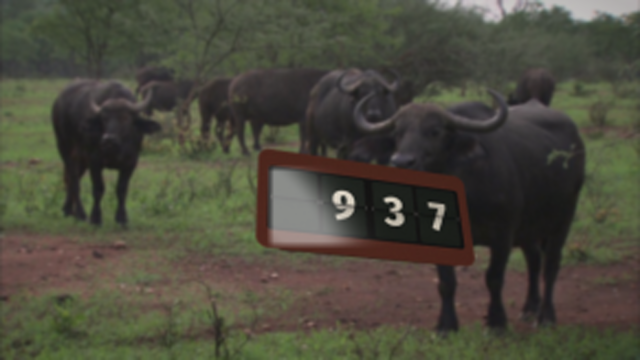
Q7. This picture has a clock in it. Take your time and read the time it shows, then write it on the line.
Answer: 9:37
